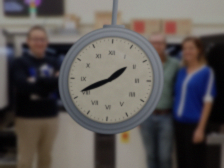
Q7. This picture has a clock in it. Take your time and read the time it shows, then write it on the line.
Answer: 1:41
